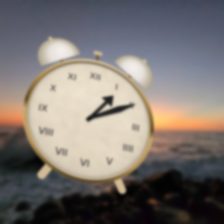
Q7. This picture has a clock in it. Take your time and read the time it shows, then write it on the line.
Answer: 1:10
